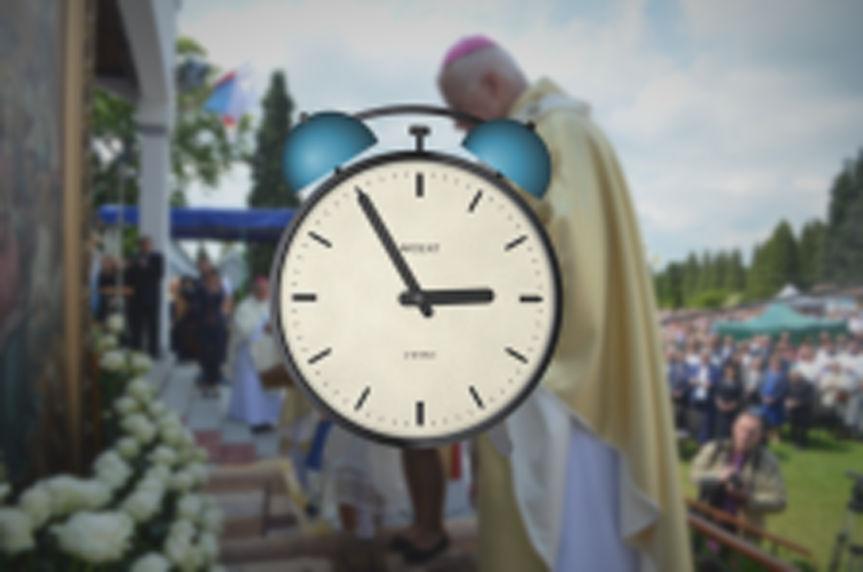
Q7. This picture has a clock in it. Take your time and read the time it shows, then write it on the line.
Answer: 2:55
